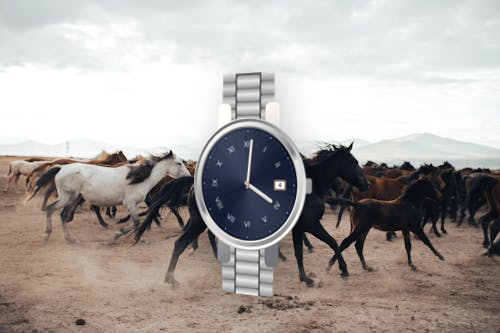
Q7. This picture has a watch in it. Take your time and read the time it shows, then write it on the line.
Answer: 4:01
